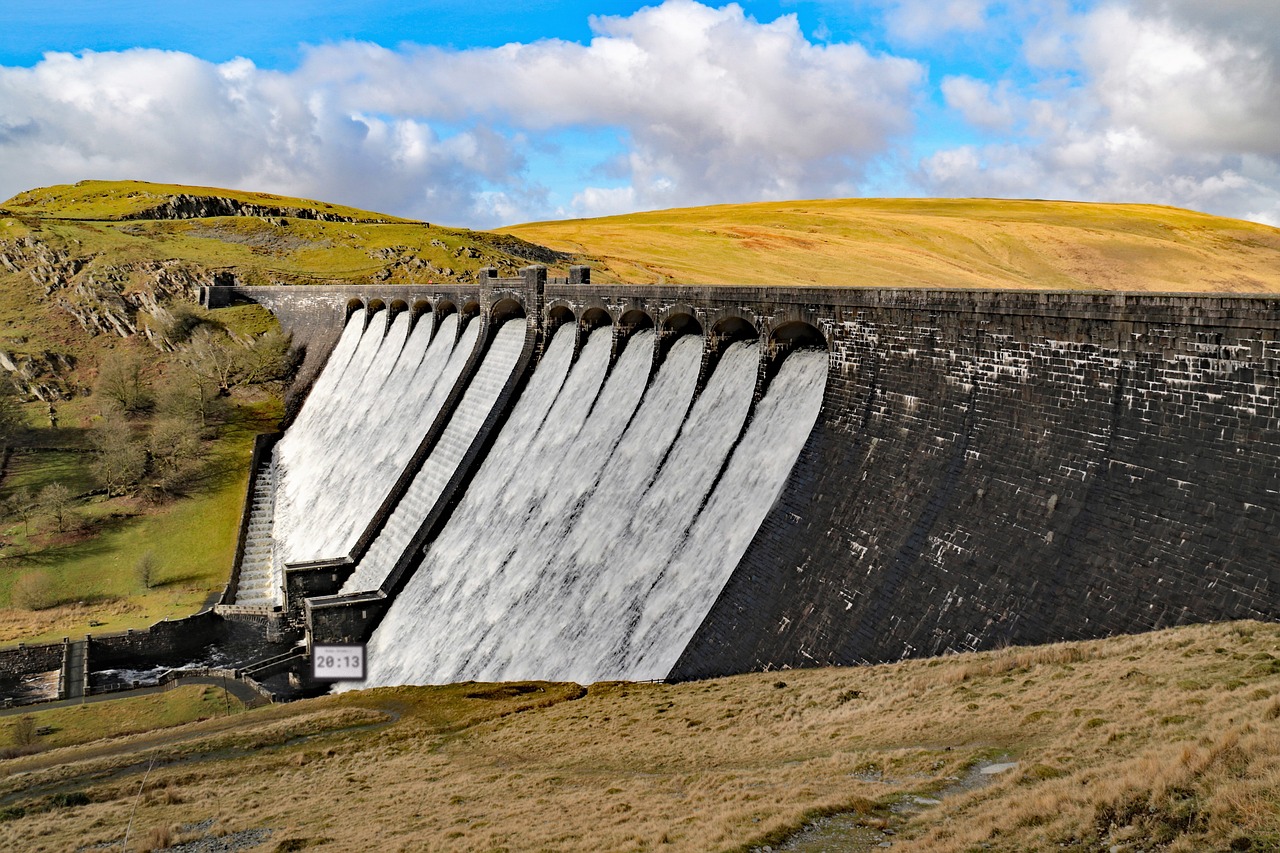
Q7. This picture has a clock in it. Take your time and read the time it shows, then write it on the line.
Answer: 20:13
